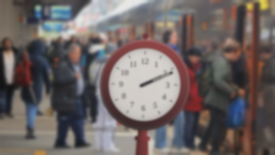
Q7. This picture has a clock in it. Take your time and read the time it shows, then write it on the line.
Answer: 2:11
